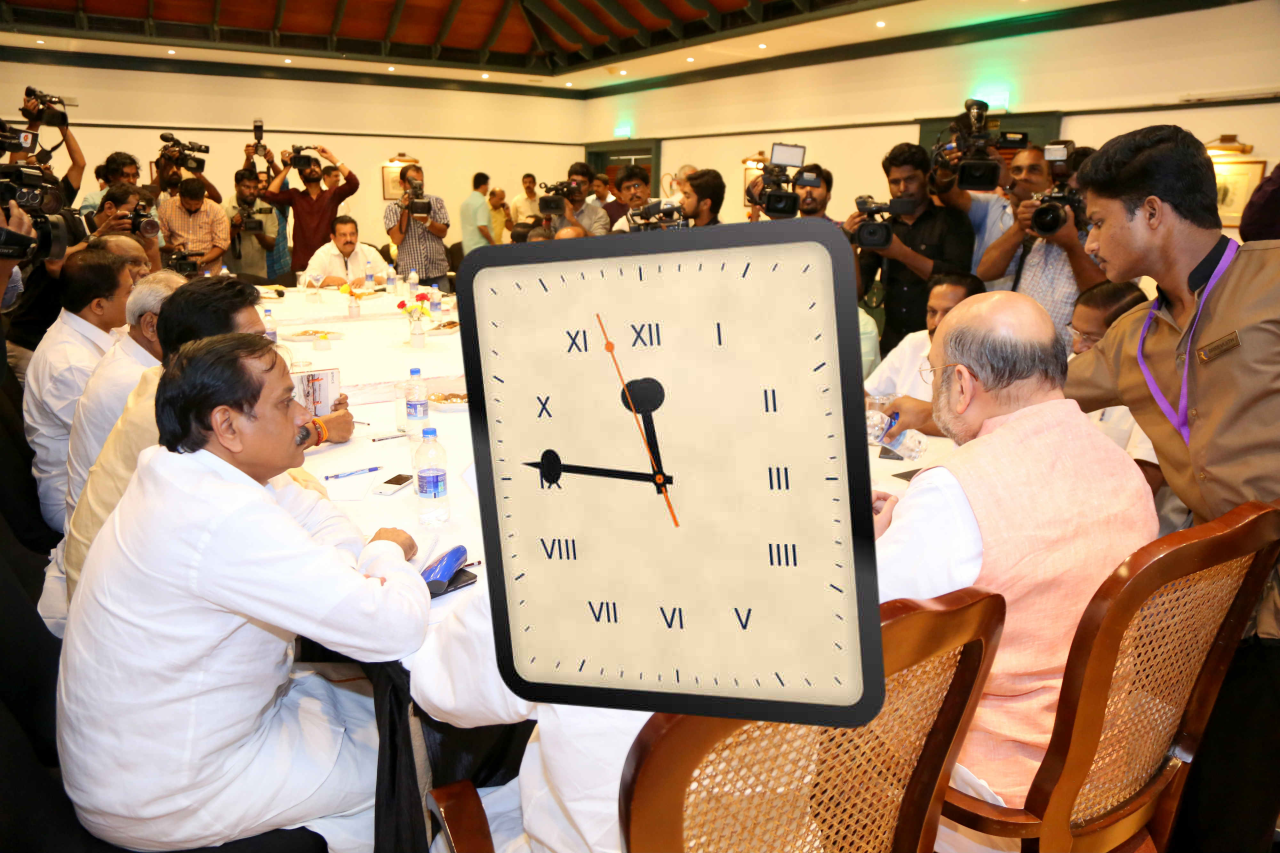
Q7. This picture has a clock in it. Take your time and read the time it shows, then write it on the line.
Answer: 11:45:57
